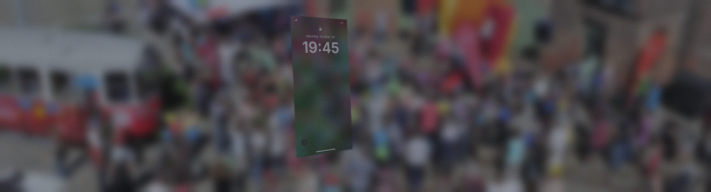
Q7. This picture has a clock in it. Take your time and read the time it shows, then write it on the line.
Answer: 19:45
